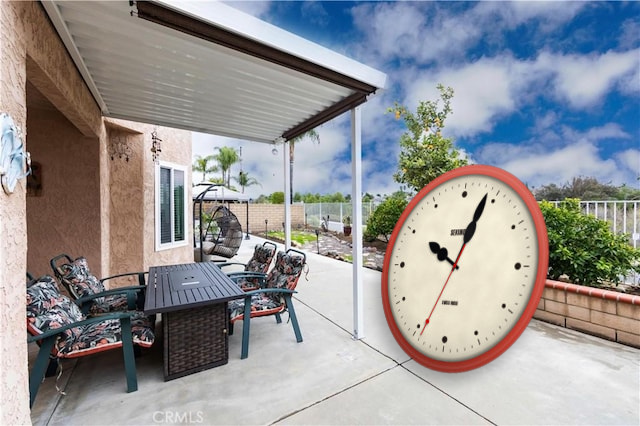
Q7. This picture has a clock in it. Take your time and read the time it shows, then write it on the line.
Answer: 10:03:34
